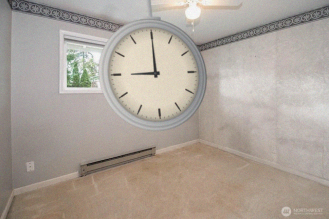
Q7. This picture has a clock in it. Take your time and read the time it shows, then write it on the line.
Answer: 9:00
